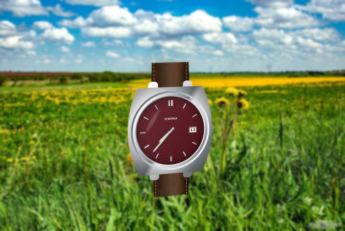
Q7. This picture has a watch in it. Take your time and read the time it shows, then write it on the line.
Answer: 7:37
